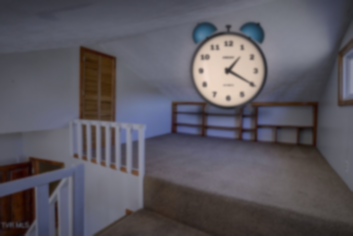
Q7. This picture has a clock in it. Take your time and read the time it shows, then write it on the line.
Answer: 1:20
